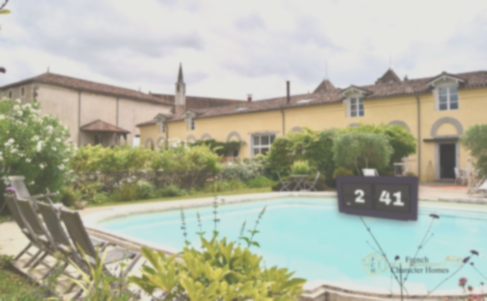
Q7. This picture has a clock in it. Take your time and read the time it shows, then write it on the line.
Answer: 2:41
